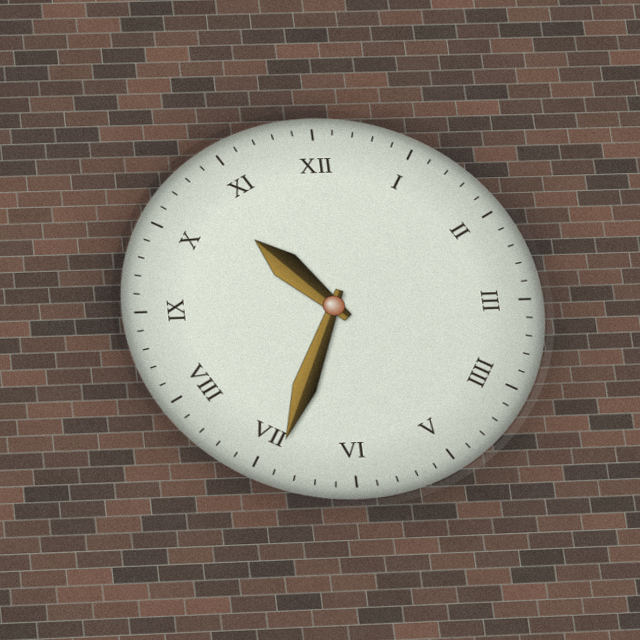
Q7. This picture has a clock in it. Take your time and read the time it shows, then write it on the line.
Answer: 10:34
